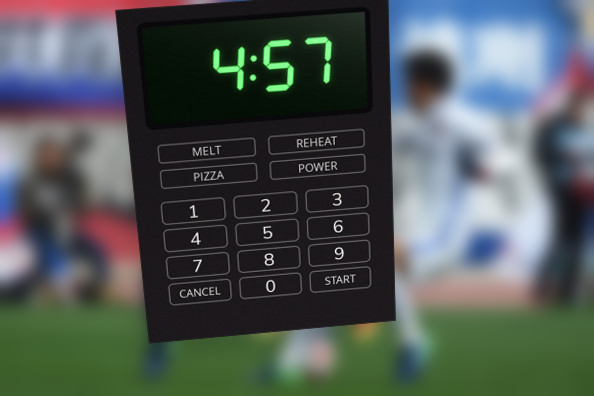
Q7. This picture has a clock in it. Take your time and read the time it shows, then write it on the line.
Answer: 4:57
